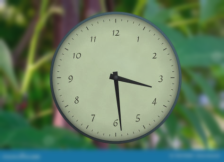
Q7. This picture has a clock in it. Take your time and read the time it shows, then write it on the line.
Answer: 3:29
